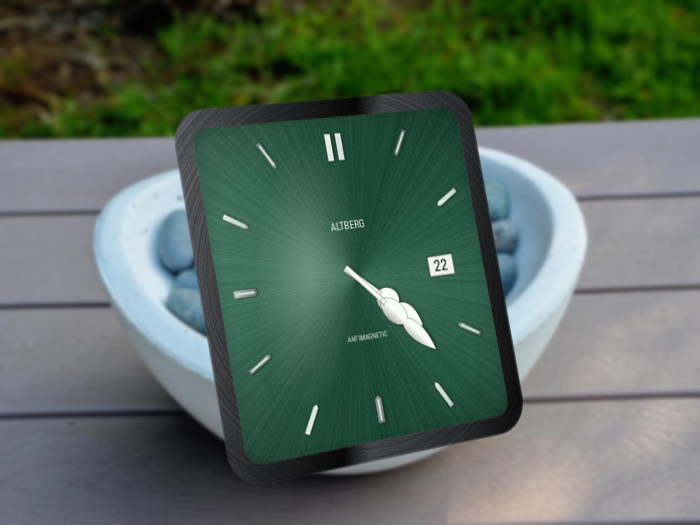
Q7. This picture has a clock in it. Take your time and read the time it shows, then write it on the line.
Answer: 4:23
